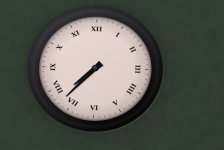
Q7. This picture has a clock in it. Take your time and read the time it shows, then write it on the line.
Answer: 7:37
